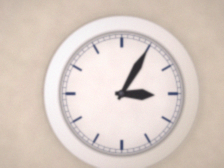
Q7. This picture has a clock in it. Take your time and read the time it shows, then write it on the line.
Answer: 3:05
